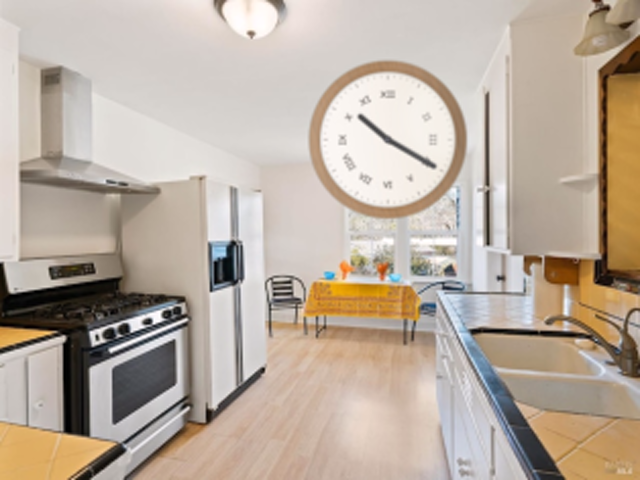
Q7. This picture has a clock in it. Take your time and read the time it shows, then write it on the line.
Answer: 10:20
